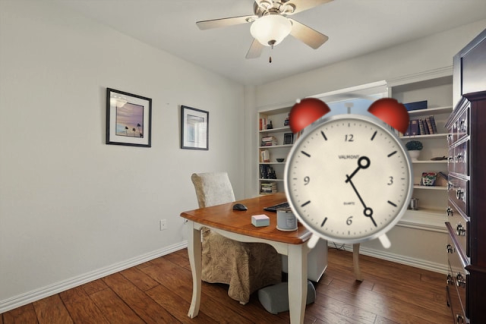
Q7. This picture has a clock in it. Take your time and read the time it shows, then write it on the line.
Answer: 1:25
